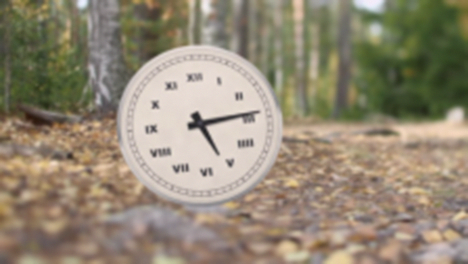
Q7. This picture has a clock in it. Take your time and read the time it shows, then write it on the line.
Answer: 5:14
